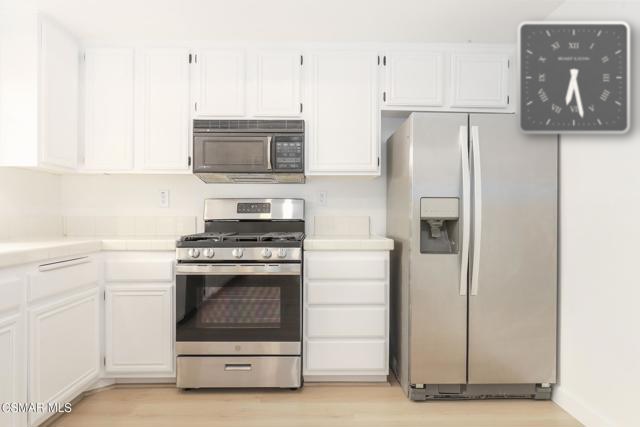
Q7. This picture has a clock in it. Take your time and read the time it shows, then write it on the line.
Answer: 6:28
